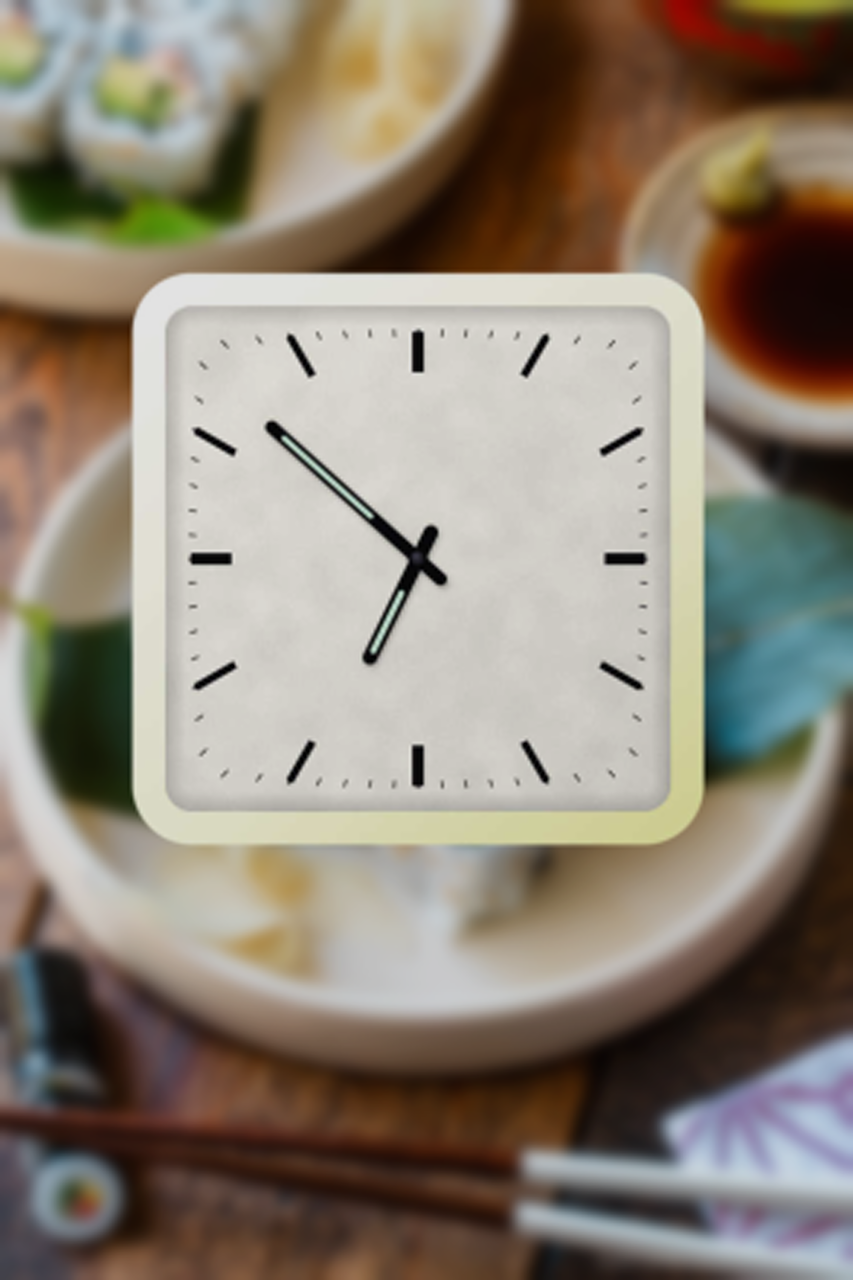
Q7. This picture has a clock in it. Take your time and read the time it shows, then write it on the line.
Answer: 6:52
